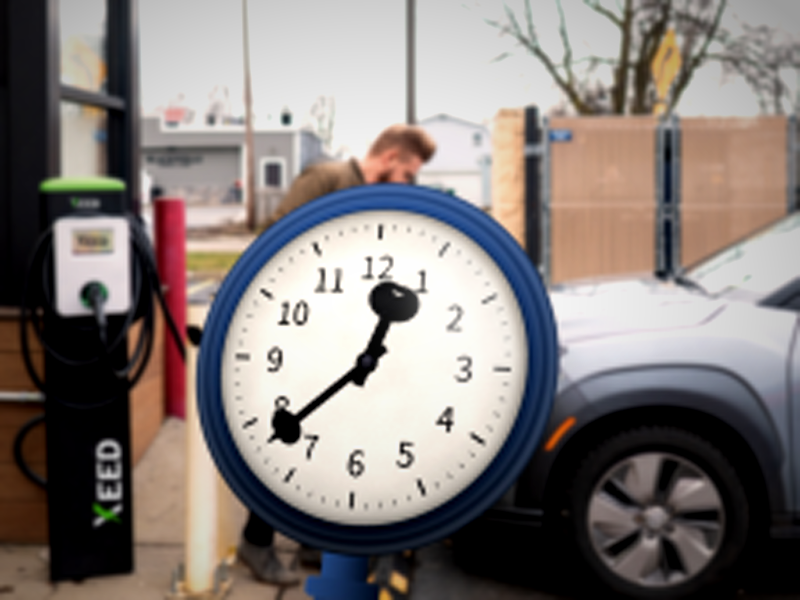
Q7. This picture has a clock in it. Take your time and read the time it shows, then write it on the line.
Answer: 12:38
